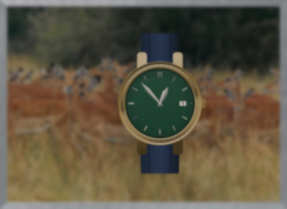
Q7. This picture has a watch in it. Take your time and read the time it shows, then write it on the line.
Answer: 12:53
